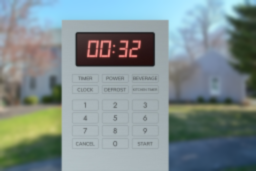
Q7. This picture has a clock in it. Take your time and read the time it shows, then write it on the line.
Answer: 0:32
